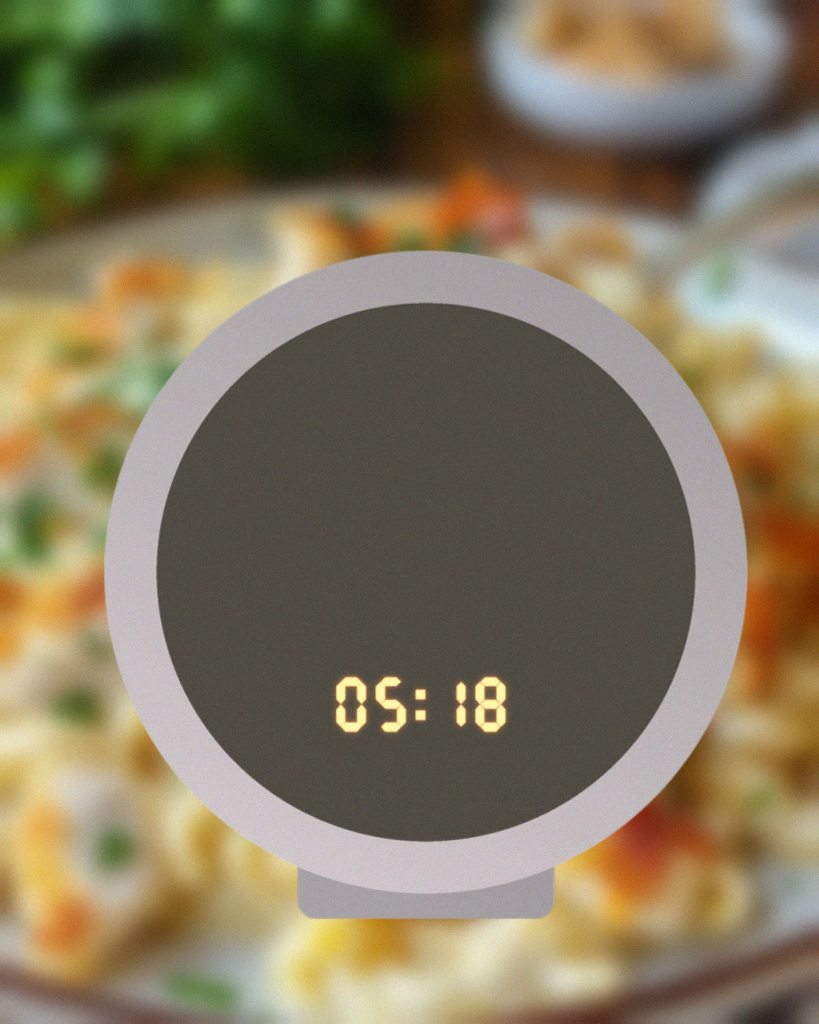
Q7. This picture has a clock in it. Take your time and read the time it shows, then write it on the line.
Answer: 5:18
